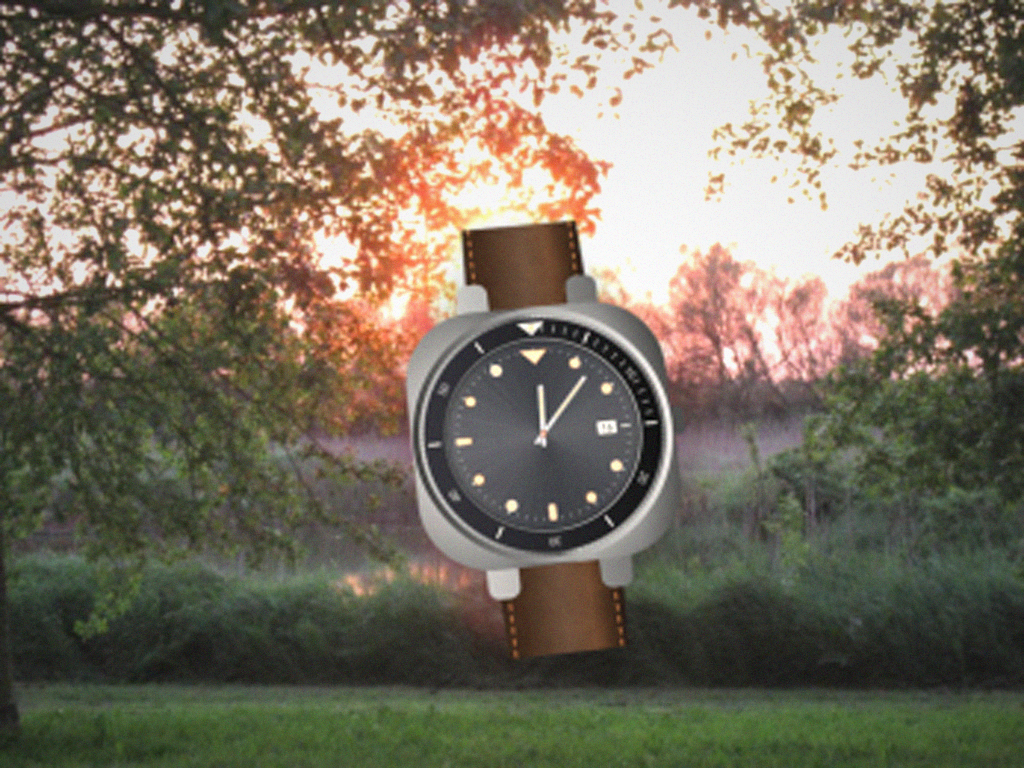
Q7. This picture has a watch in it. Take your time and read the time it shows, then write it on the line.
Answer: 12:07
